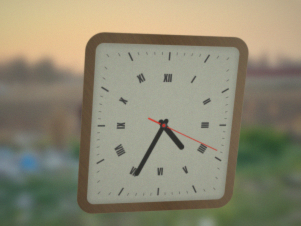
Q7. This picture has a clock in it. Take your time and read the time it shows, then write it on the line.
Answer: 4:34:19
